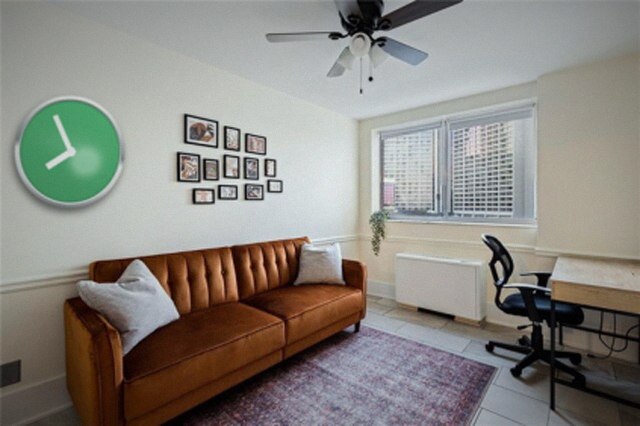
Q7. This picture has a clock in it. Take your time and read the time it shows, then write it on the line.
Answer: 7:56
